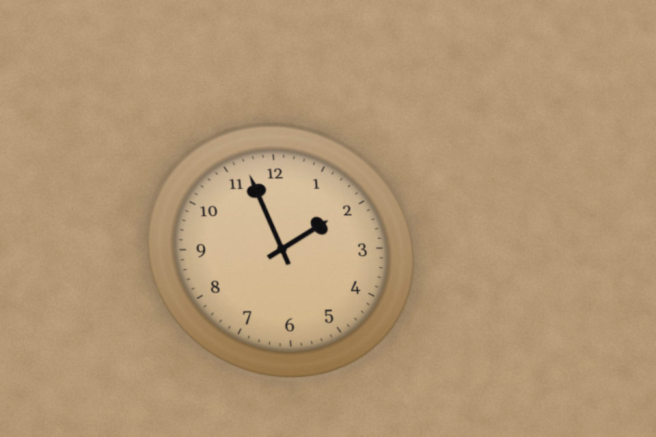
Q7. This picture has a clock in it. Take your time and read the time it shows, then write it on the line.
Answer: 1:57
